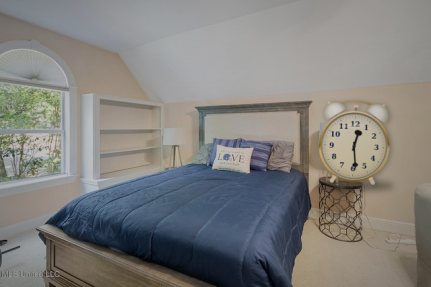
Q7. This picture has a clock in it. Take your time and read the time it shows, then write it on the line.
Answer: 12:29
